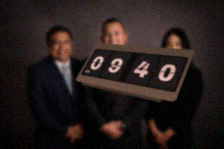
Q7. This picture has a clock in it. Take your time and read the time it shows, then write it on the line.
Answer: 9:40
